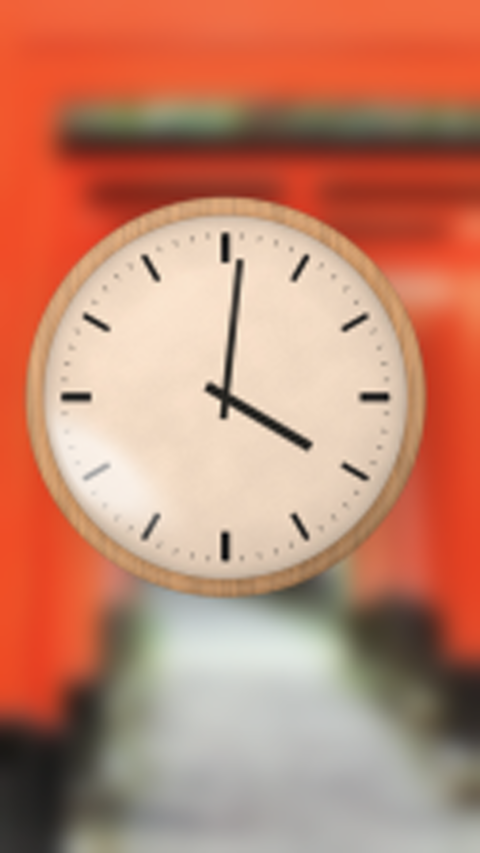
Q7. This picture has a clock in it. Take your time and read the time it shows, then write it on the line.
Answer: 4:01
